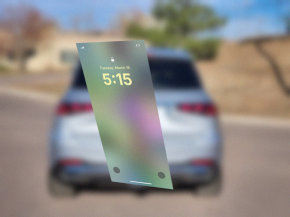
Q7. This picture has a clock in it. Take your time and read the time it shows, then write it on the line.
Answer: 5:15
